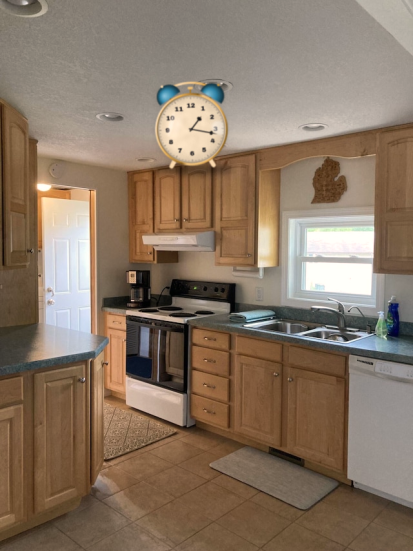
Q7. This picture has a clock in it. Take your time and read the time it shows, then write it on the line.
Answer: 1:17
